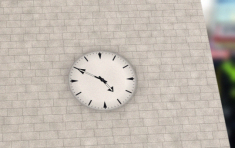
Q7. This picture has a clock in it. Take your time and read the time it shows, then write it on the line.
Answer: 4:50
